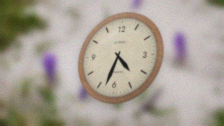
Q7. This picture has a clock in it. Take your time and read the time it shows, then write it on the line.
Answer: 4:33
